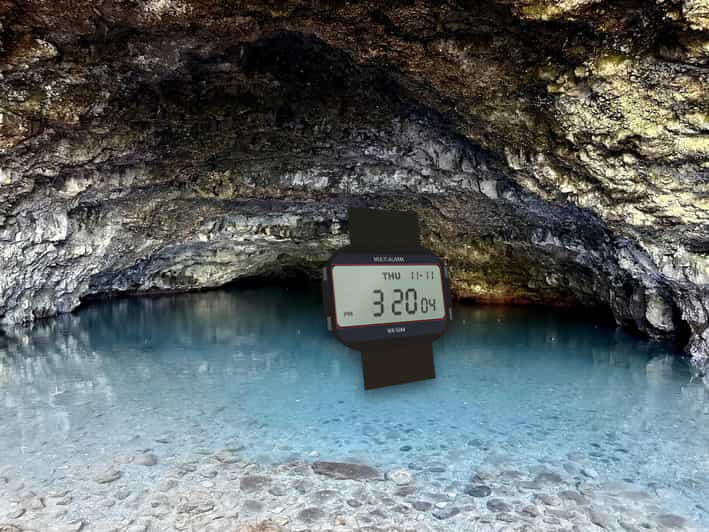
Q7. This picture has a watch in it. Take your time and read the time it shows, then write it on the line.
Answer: 3:20:04
